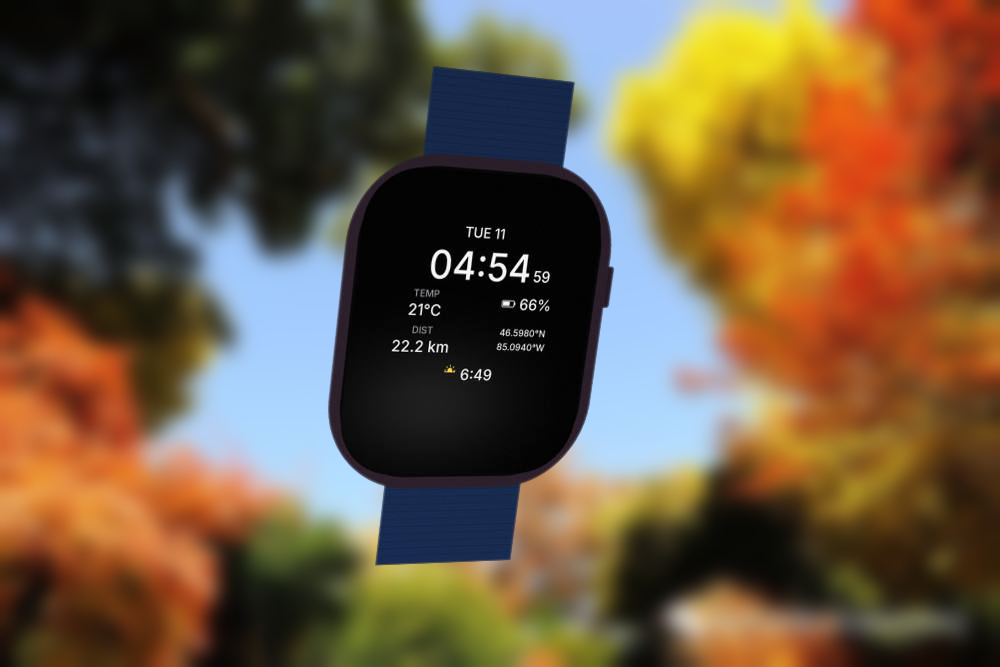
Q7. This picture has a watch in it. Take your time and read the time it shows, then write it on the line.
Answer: 4:54:59
